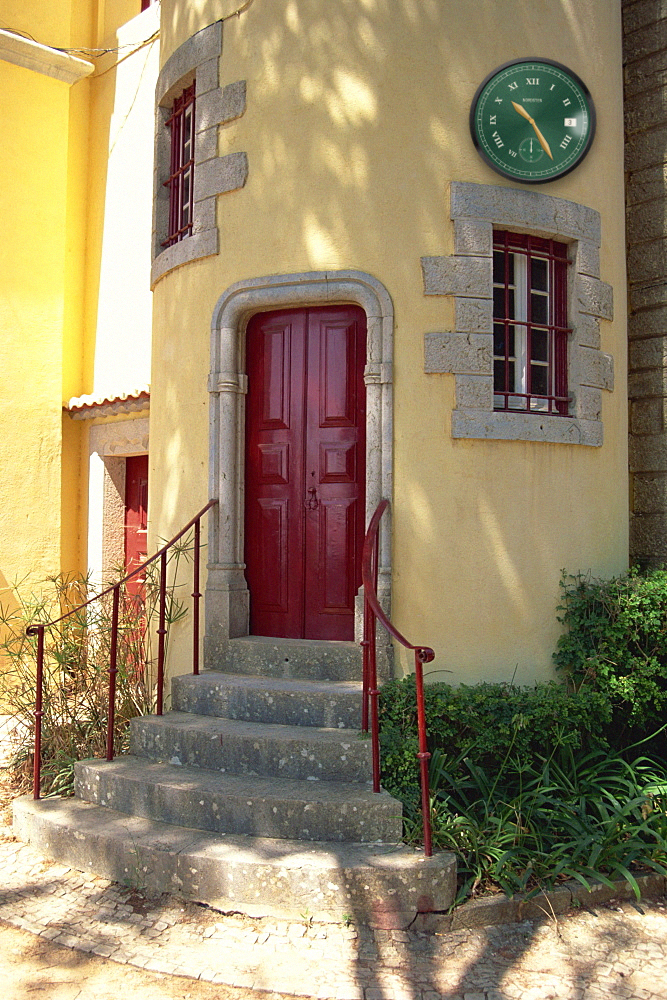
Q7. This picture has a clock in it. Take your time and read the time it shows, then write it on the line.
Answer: 10:25
